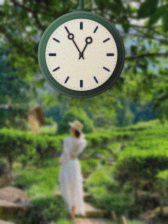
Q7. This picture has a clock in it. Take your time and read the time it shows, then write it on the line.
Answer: 12:55
